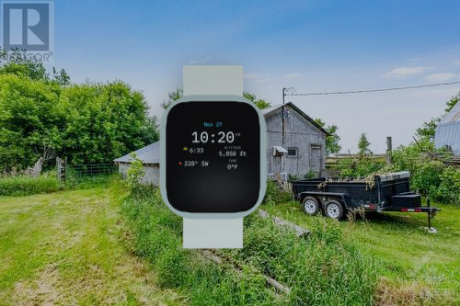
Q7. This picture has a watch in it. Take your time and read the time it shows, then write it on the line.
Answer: 10:20
